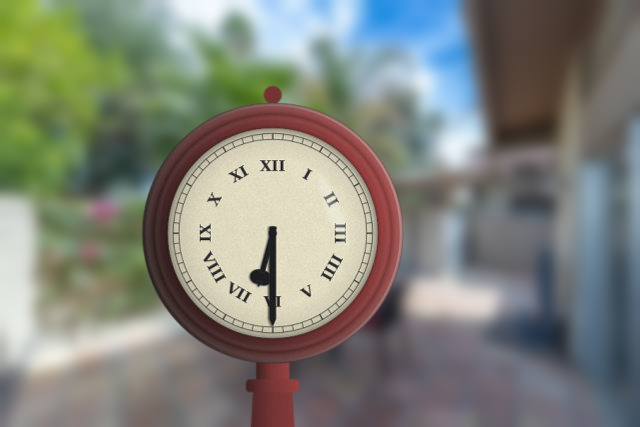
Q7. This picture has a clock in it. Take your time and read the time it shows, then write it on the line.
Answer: 6:30
